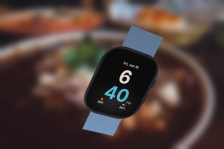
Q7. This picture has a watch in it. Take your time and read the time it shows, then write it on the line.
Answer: 6:40
